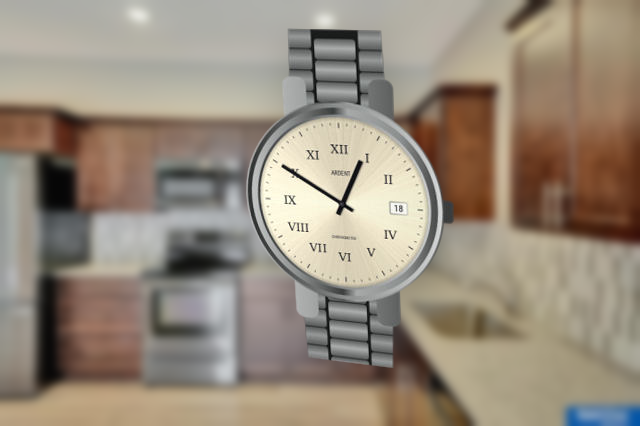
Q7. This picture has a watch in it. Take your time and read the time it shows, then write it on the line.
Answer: 12:50
